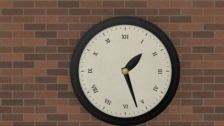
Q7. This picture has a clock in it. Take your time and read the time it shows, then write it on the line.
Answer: 1:27
